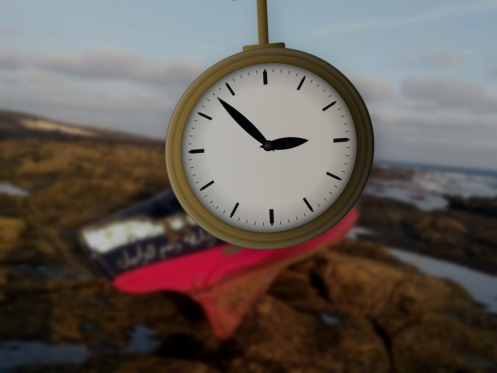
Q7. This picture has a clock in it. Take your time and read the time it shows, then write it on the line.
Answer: 2:53
